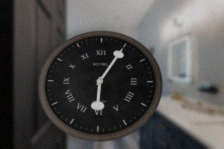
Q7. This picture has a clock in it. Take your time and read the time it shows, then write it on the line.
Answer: 6:05
